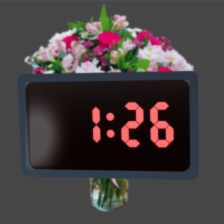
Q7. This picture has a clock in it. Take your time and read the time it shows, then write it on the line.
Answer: 1:26
